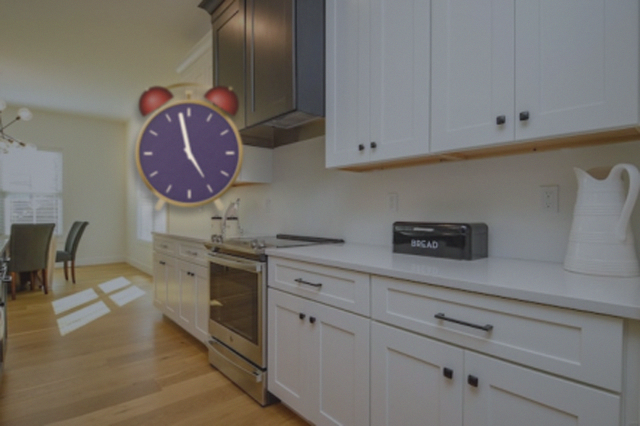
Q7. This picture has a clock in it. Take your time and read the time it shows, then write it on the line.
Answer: 4:58
